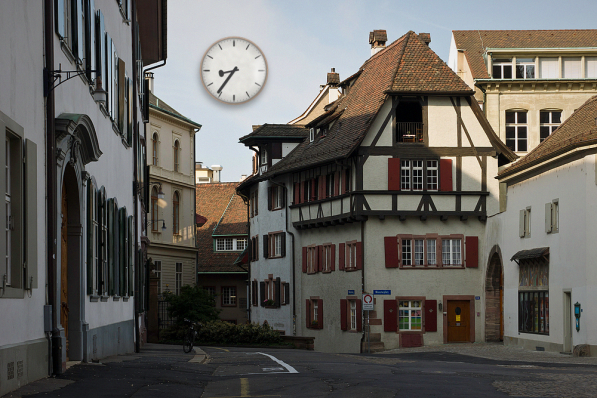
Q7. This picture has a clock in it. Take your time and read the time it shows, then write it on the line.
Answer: 8:36
